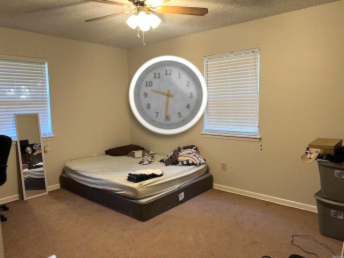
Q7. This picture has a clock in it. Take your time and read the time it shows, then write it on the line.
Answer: 9:31
